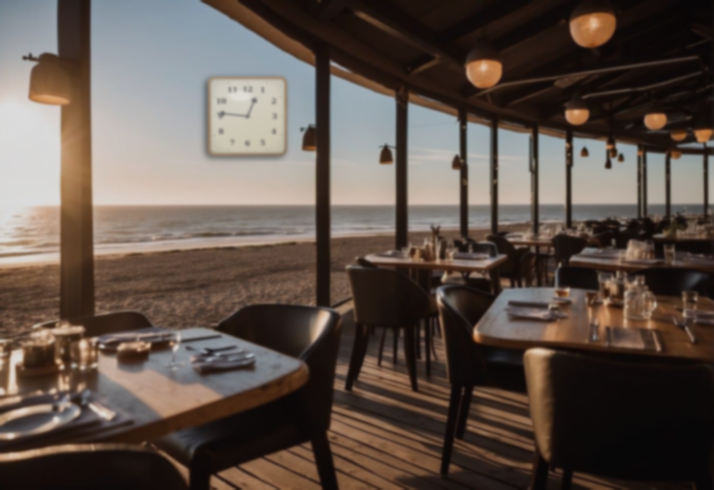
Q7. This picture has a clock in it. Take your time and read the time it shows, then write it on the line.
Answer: 12:46
